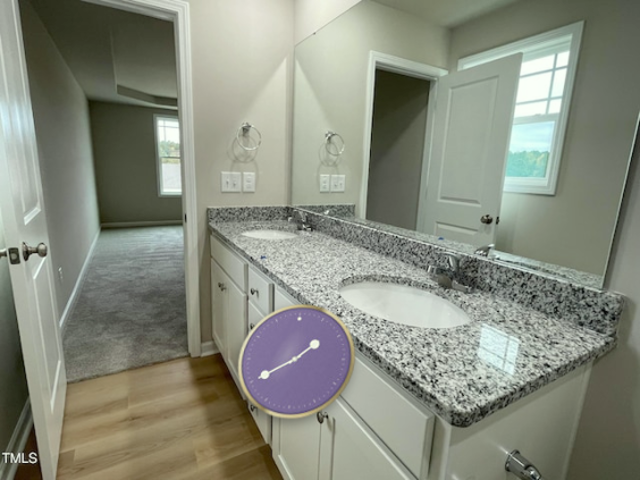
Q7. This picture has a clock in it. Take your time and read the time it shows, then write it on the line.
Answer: 1:40
